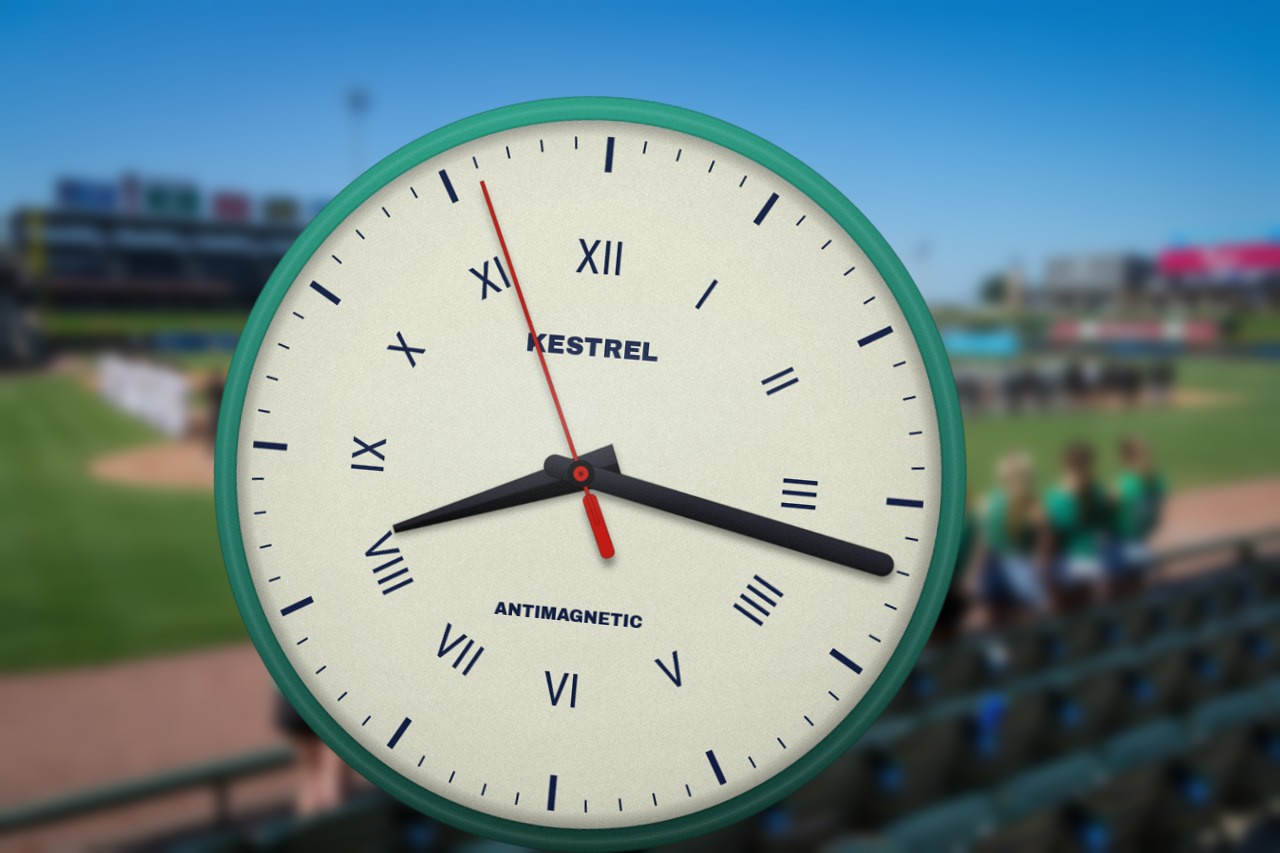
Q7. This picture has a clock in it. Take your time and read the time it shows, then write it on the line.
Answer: 8:16:56
